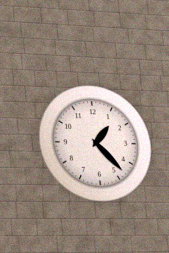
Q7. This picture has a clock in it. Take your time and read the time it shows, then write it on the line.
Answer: 1:23
